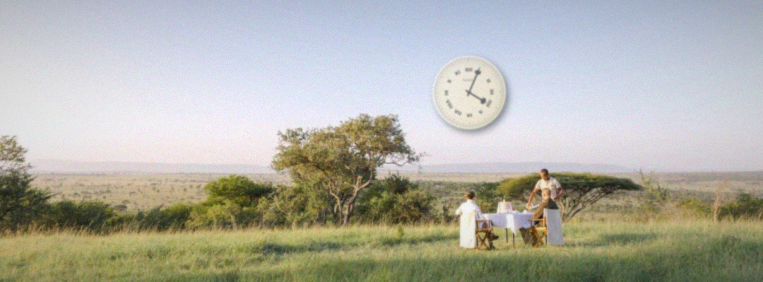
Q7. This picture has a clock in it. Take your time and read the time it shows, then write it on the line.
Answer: 4:04
